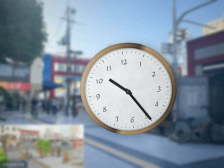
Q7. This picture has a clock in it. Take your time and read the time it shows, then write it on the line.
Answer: 10:25
